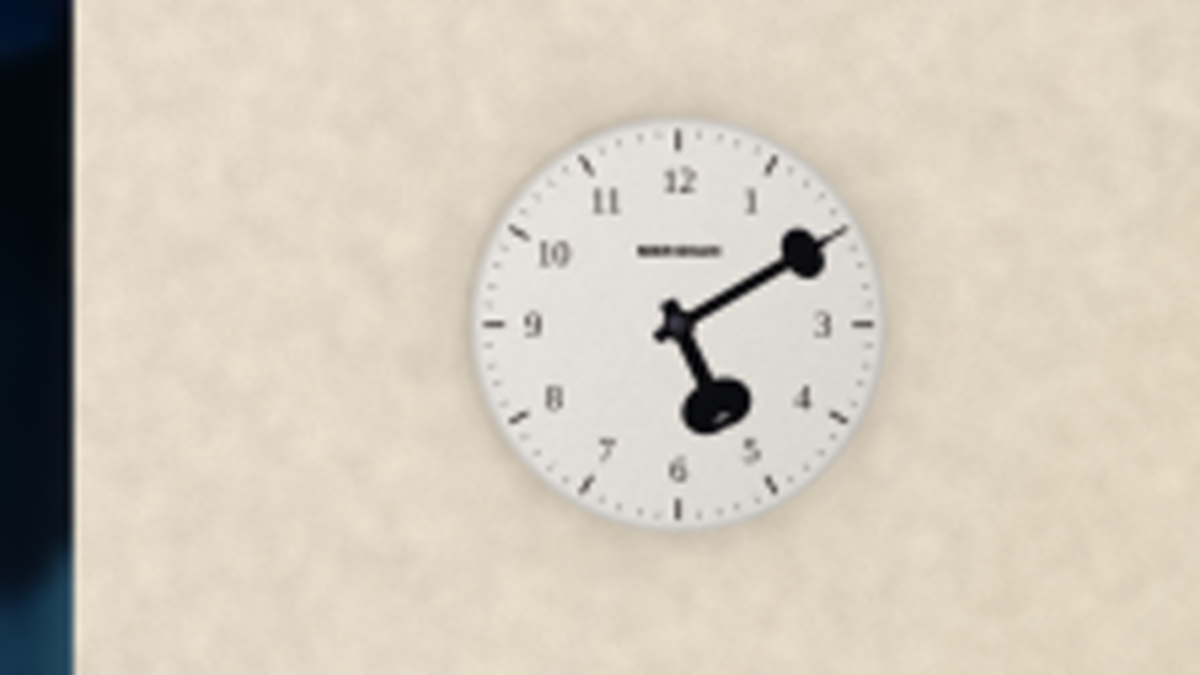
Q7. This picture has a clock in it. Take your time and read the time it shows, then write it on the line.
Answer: 5:10
